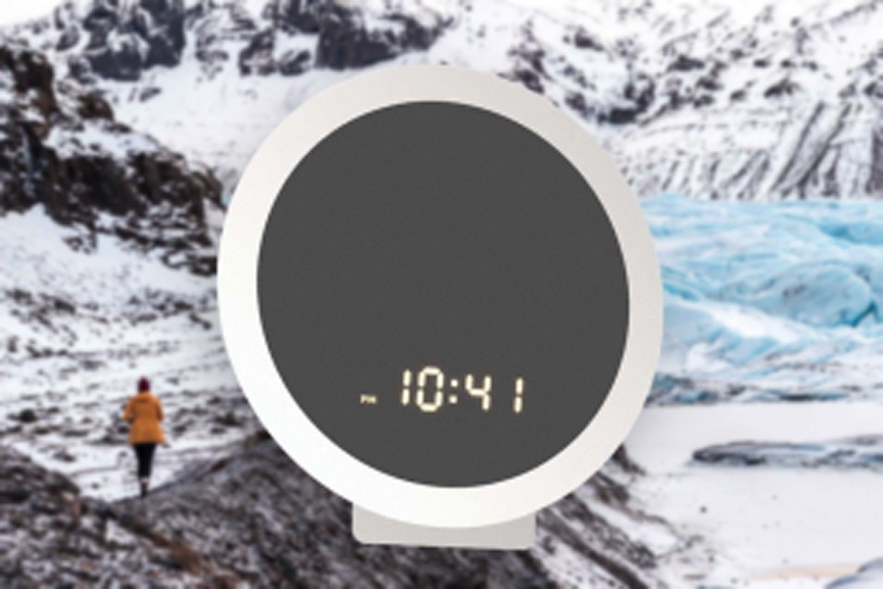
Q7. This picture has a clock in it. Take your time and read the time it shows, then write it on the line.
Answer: 10:41
